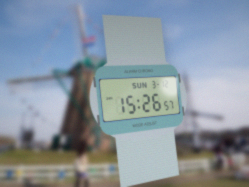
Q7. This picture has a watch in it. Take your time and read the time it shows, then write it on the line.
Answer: 15:26
